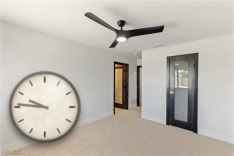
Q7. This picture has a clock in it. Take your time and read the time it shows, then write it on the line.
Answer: 9:46
